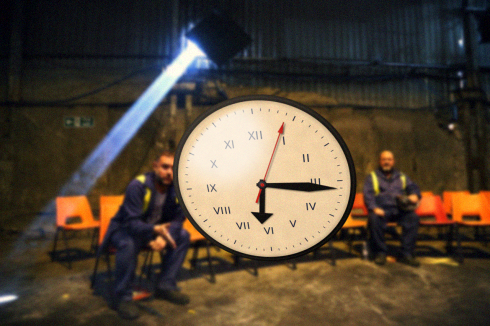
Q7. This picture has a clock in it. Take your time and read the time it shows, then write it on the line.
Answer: 6:16:04
